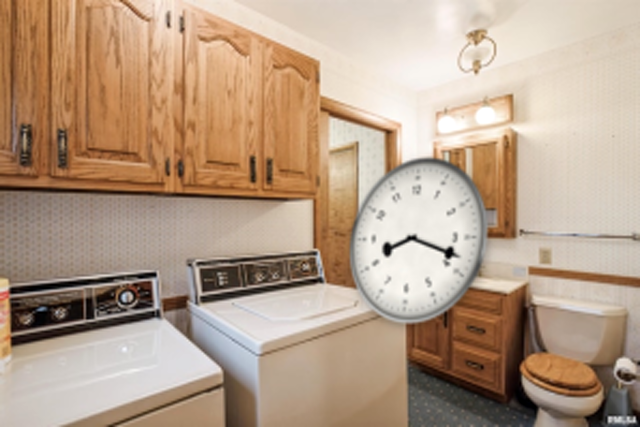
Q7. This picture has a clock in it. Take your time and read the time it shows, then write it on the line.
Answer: 8:18
